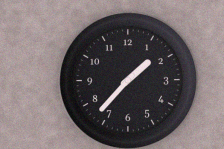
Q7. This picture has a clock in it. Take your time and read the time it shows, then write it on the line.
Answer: 1:37
